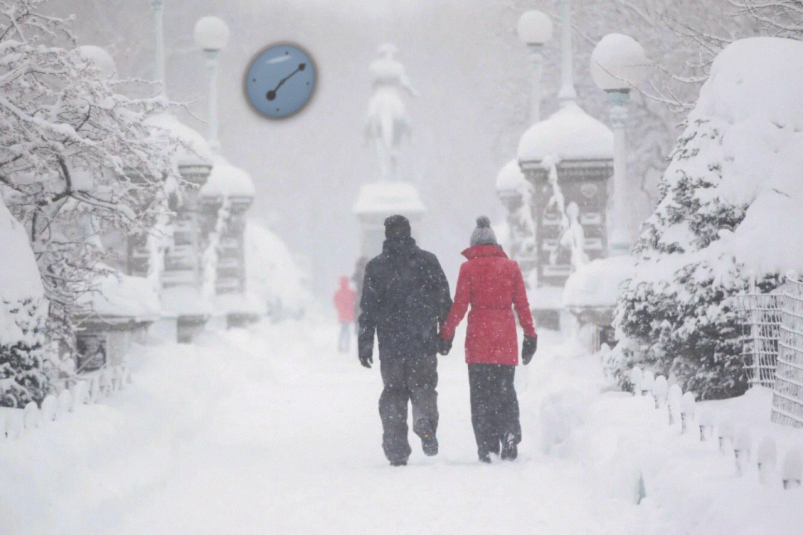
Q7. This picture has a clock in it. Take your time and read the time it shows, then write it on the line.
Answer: 7:08
